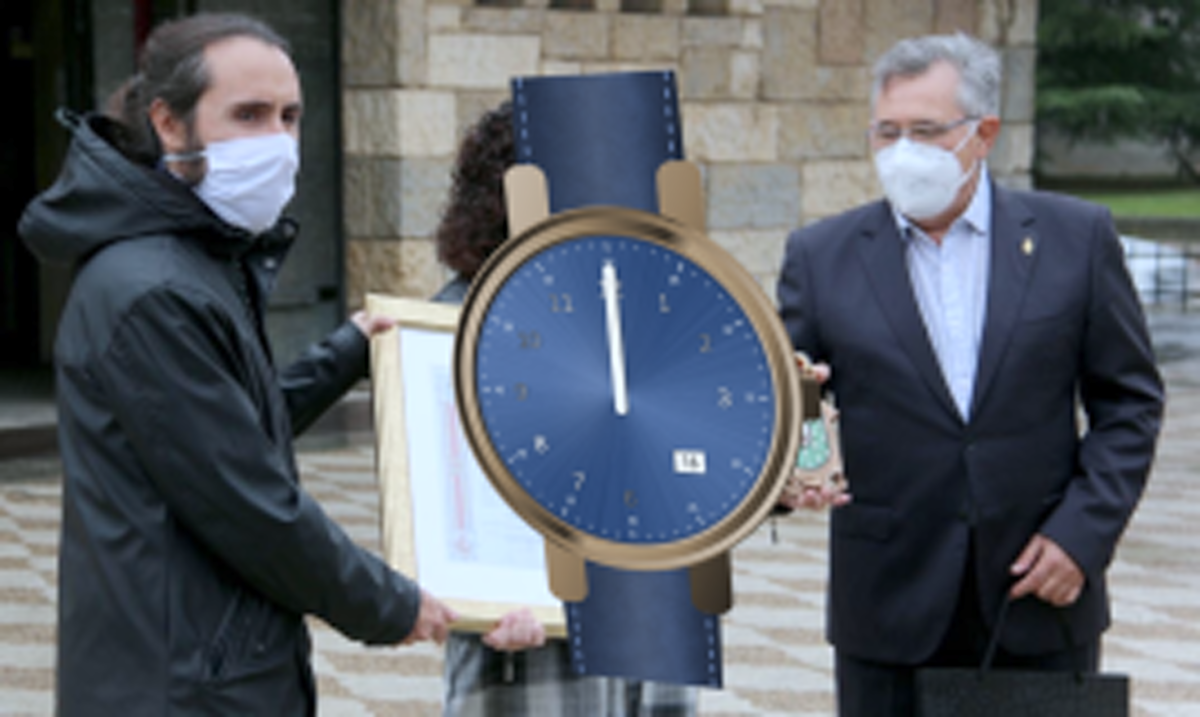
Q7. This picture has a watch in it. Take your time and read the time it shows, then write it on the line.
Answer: 12:00
